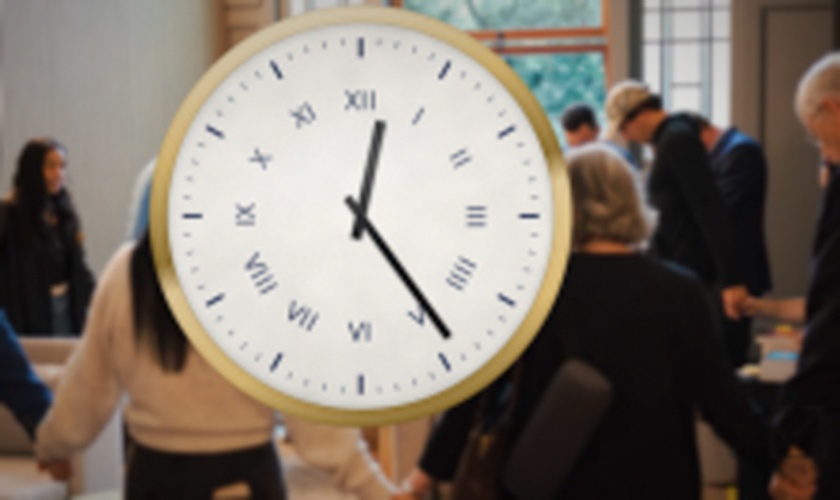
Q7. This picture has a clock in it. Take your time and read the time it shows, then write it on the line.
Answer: 12:24
